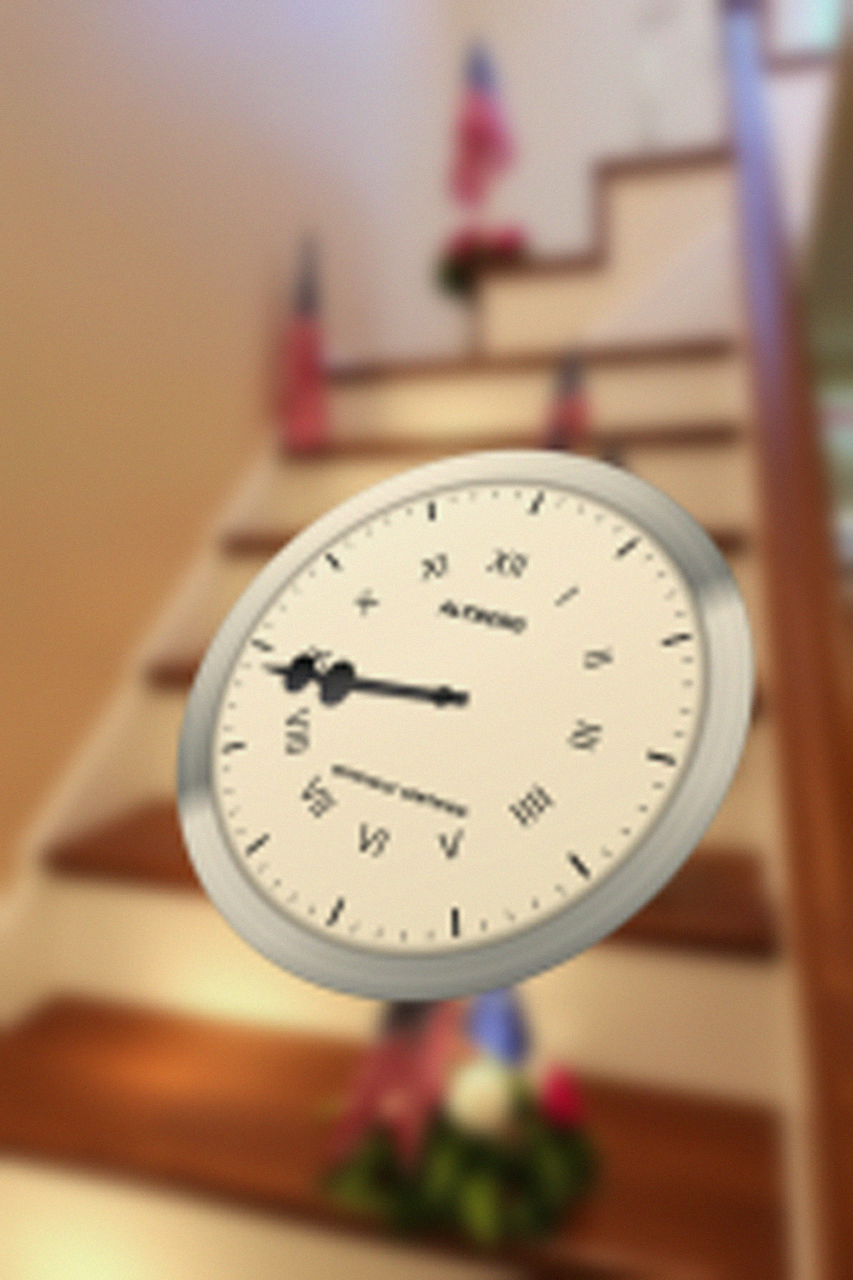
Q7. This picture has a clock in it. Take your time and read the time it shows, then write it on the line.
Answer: 8:44
